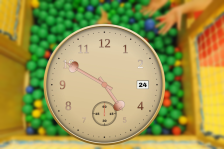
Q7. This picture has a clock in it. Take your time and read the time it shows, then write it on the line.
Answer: 4:50
